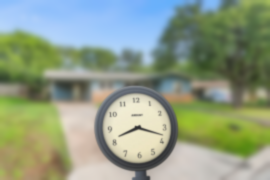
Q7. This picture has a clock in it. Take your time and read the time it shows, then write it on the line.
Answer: 8:18
